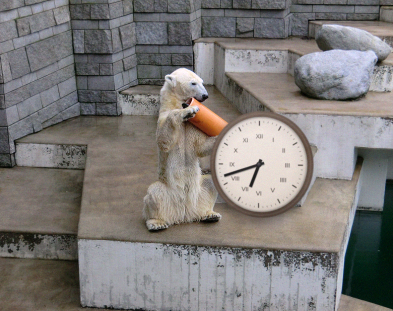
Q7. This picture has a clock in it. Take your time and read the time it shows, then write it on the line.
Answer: 6:42
